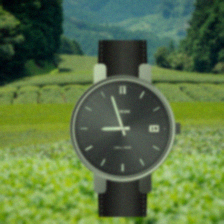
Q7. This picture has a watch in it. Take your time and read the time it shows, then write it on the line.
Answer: 8:57
